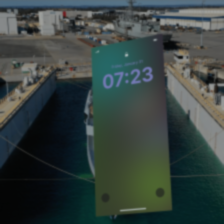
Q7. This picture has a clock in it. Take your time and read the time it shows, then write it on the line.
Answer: 7:23
